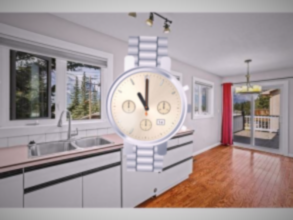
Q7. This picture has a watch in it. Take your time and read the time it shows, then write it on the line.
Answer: 11:00
